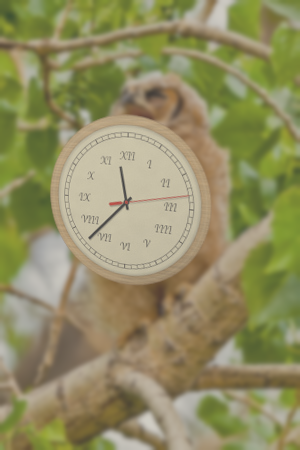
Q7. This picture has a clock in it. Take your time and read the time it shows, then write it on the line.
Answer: 11:37:13
